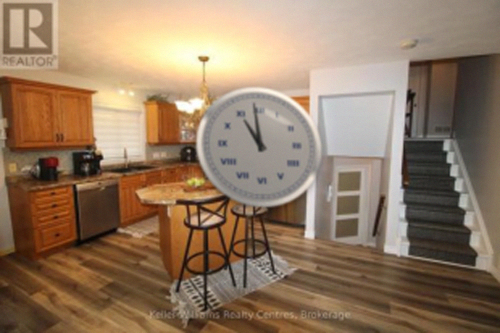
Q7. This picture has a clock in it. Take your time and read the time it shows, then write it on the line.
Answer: 10:59
